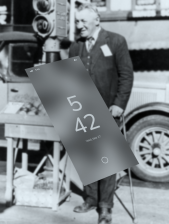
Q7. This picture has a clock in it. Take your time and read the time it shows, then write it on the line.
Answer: 5:42
